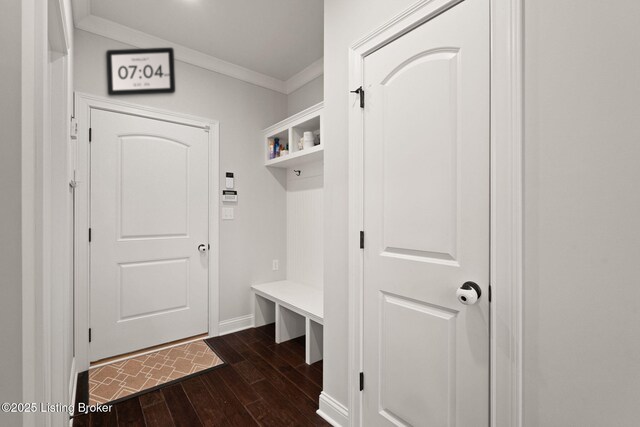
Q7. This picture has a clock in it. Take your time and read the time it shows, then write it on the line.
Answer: 7:04
